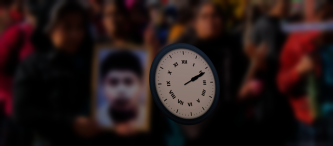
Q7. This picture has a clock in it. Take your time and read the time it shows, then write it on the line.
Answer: 2:11
